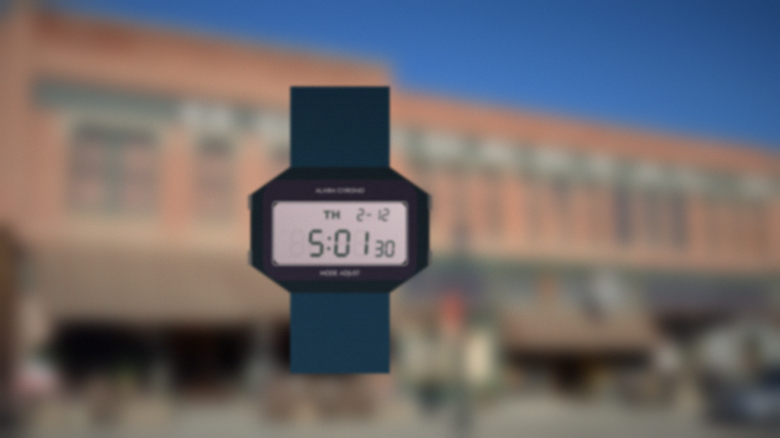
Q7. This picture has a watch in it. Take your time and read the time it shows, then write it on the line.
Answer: 5:01:30
